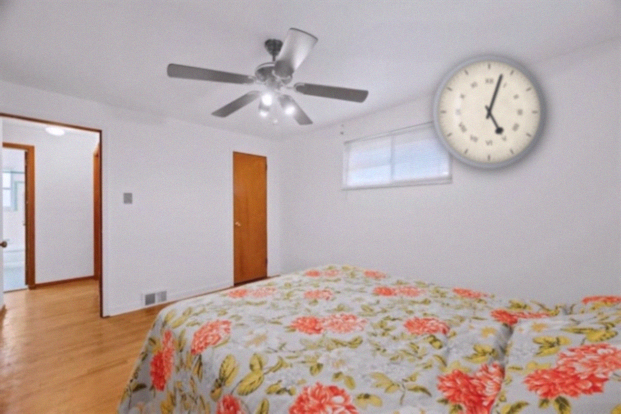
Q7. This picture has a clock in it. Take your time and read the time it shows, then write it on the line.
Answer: 5:03
